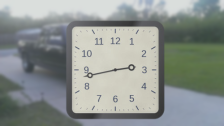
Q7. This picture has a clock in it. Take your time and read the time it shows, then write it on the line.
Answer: 2:43
